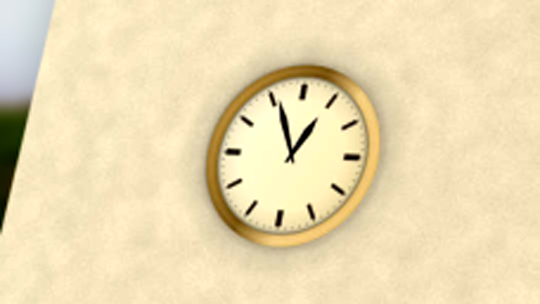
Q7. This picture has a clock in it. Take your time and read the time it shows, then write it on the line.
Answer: 12:56
